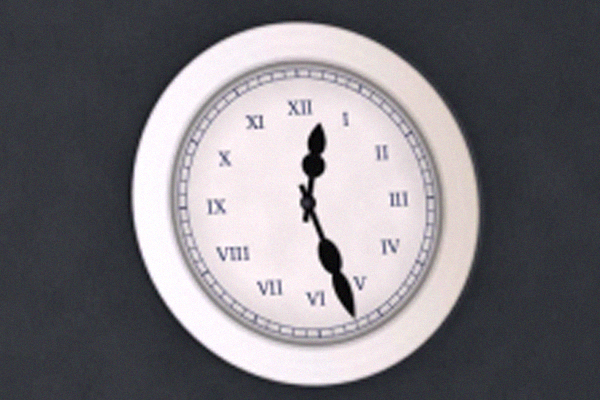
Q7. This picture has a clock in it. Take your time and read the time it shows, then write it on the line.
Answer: 12:27
